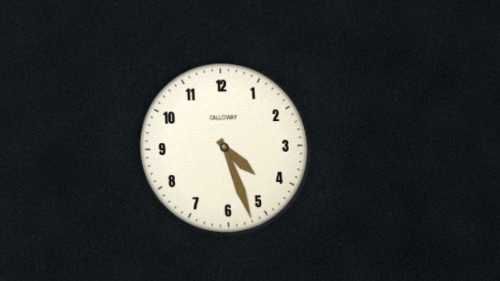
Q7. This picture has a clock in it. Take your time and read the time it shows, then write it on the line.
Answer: 4:27
